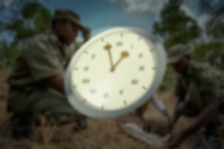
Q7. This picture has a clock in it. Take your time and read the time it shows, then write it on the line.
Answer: 12:56
